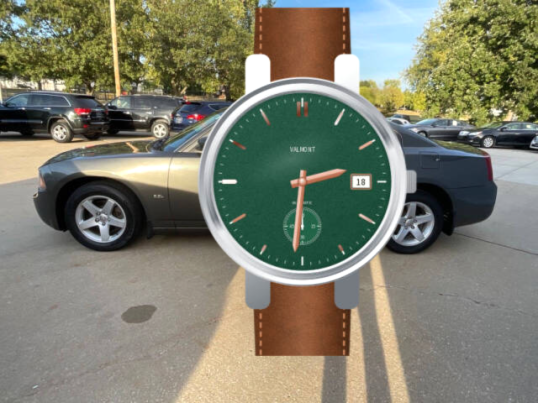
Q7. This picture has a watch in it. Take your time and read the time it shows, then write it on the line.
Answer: 2:31
